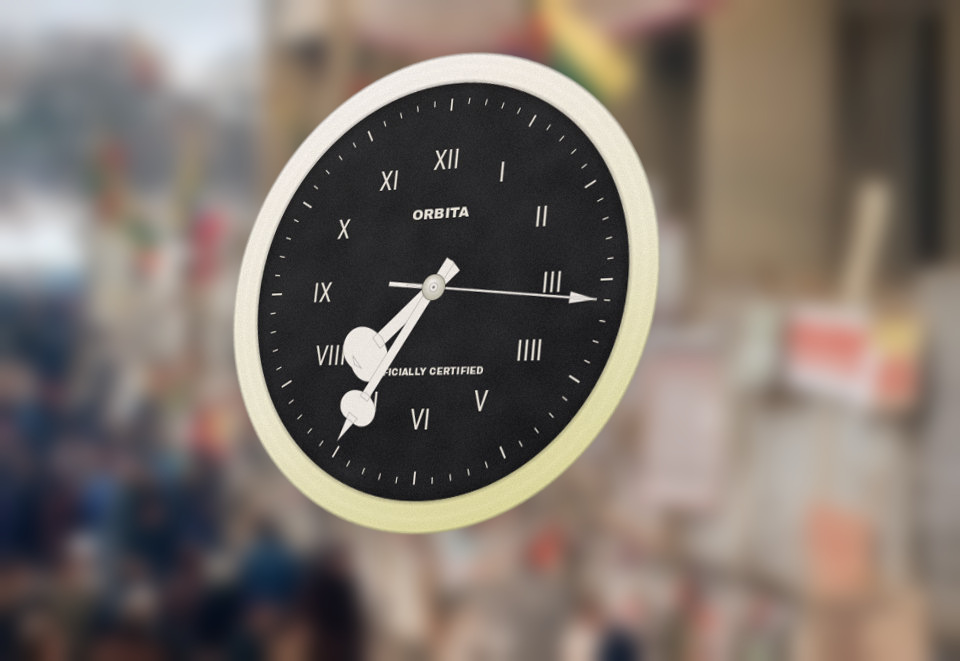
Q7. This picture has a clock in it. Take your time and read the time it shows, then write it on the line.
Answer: 7:35:16
